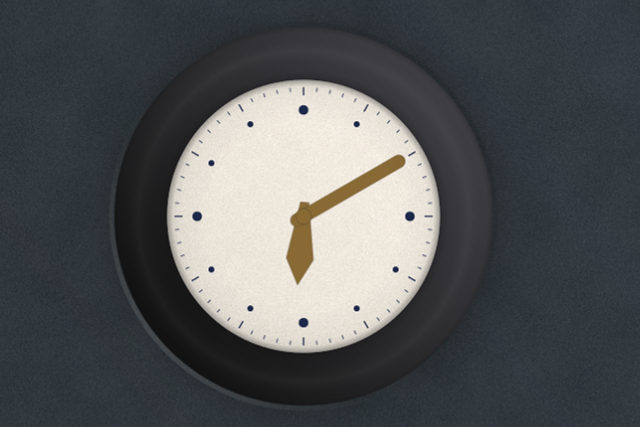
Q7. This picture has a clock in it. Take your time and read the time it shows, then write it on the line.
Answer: 6:10
